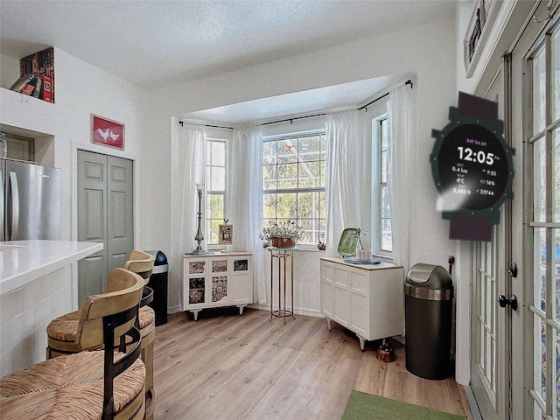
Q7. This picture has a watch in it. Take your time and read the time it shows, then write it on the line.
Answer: 12:05
